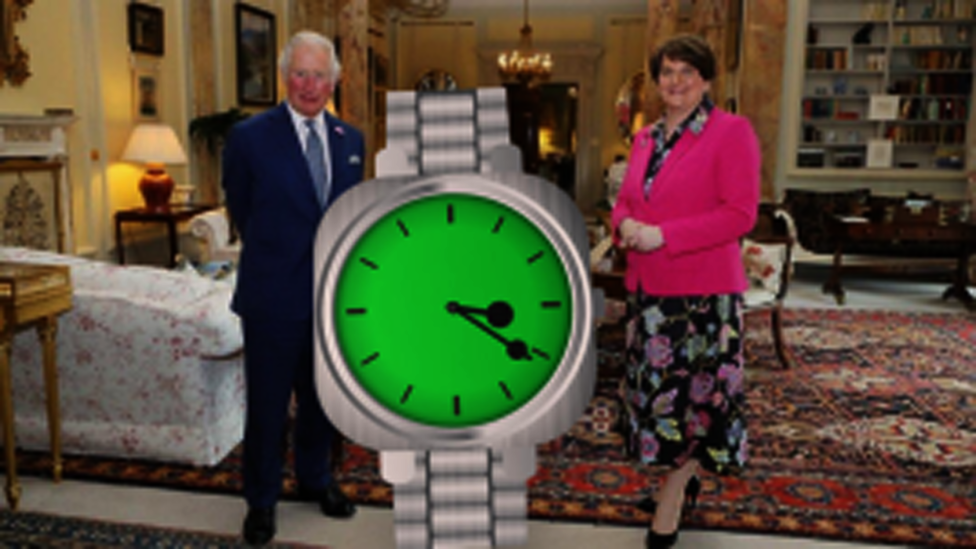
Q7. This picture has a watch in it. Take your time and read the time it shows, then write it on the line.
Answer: 3:21
